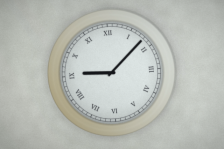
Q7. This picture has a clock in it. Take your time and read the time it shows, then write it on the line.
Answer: 9:08
